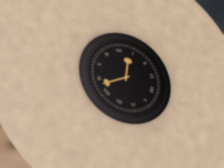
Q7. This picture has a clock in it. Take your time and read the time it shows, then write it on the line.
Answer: 12:43
